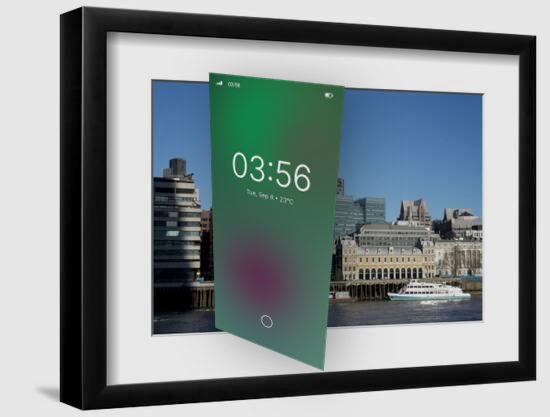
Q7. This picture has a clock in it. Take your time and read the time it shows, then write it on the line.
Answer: 3:56
